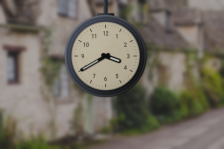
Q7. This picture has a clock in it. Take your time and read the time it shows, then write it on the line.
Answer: 3:40
